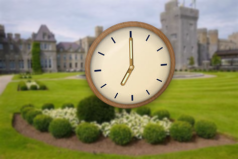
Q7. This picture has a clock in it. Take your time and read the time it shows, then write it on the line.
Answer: 7:00
